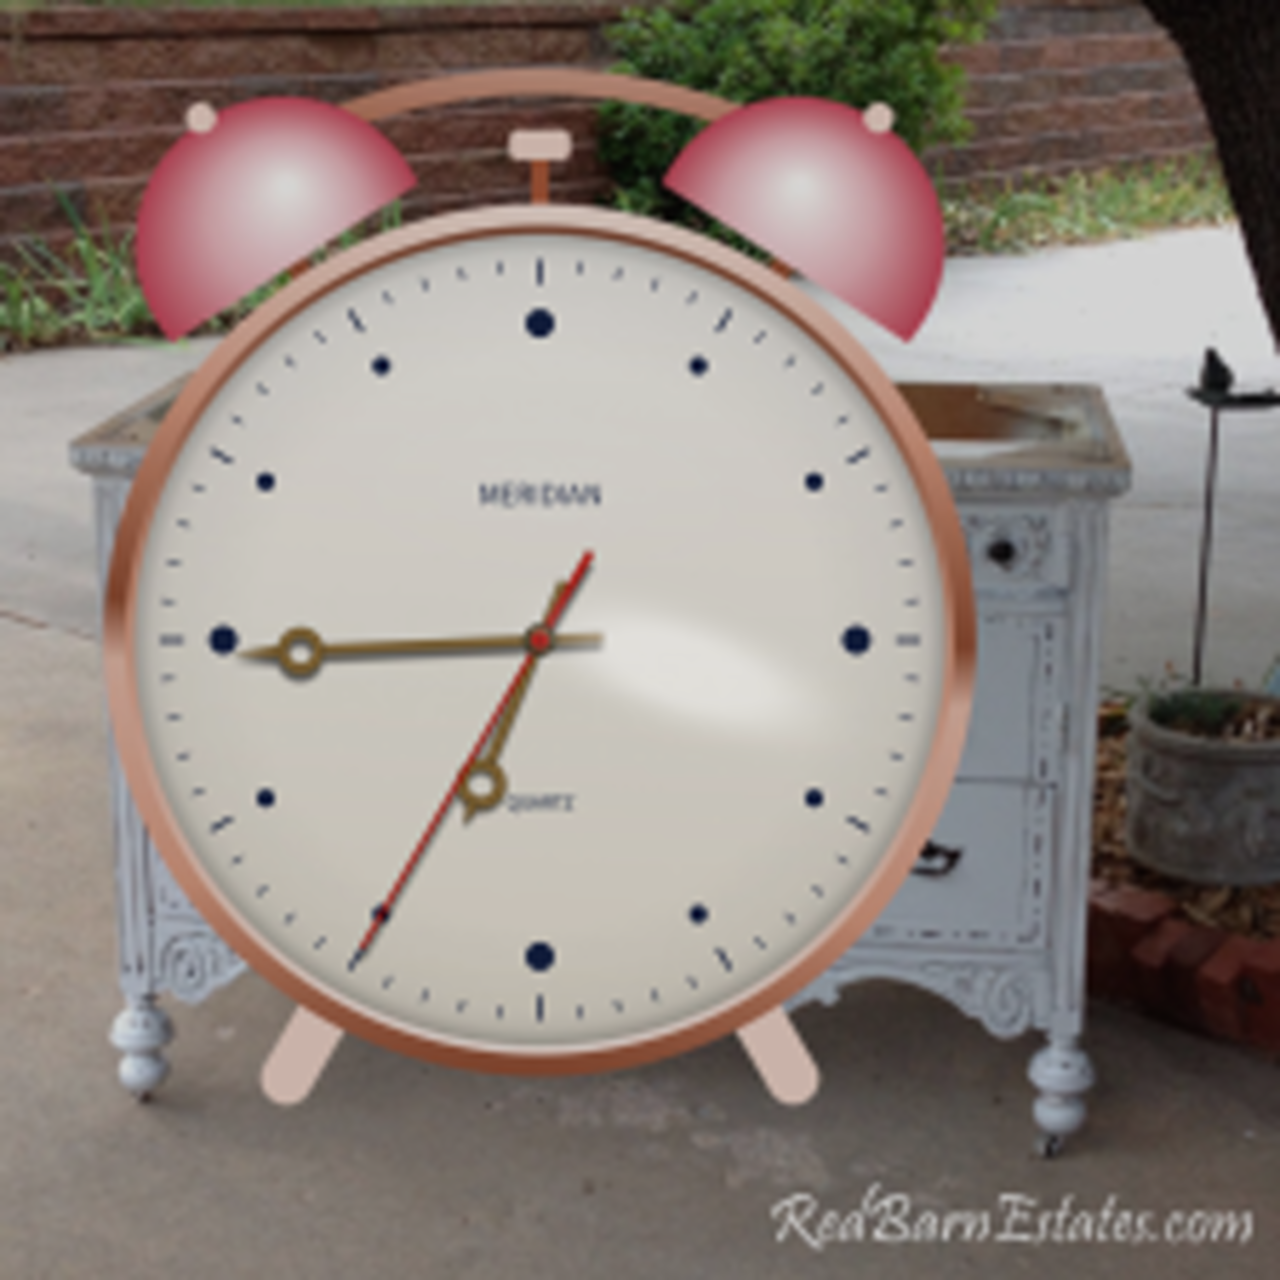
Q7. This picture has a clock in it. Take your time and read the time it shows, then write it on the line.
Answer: 6:44:35
